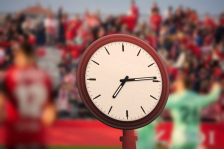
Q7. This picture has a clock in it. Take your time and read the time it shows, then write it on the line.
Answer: 7:14
